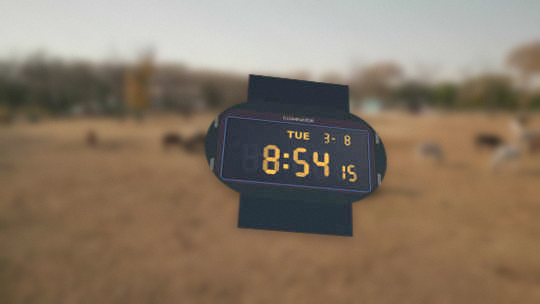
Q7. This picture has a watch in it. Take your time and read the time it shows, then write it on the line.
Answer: 8:54:15
